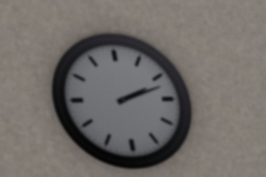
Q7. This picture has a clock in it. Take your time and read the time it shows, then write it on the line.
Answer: 2:12
